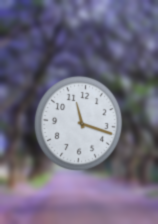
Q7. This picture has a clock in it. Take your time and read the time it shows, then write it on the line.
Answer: 11:17
